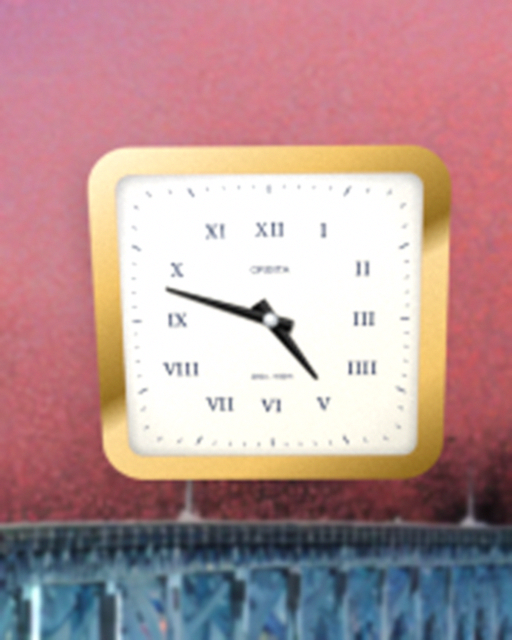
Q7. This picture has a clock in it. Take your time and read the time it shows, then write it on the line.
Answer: 4:48
